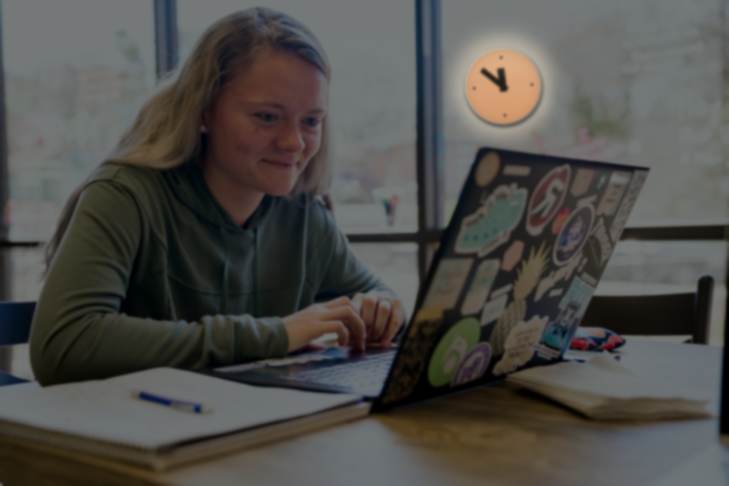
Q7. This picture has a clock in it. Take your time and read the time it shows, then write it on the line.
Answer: 11:52
